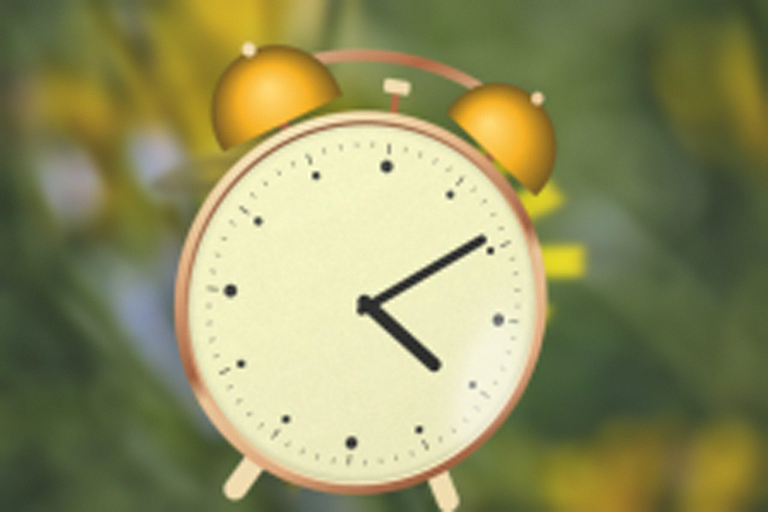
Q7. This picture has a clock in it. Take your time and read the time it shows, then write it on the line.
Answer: 4:09
